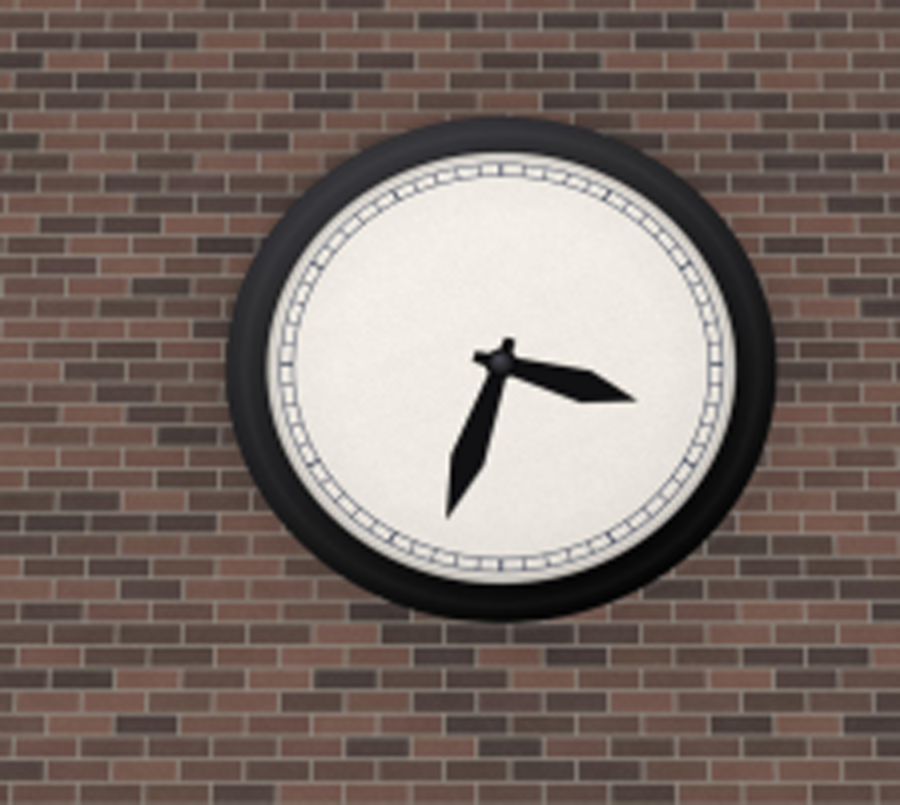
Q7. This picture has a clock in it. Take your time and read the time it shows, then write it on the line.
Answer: 3:33
